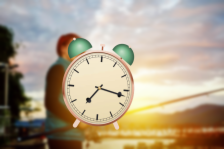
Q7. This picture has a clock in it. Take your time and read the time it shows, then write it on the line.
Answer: 7:17
